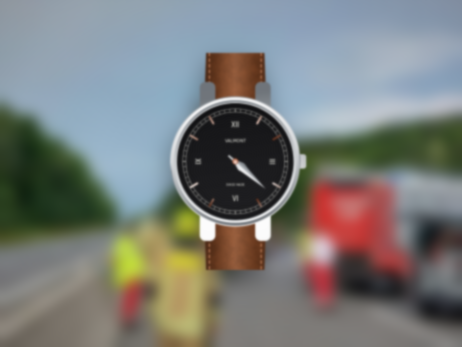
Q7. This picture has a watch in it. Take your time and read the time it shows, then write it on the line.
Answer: 4:22
